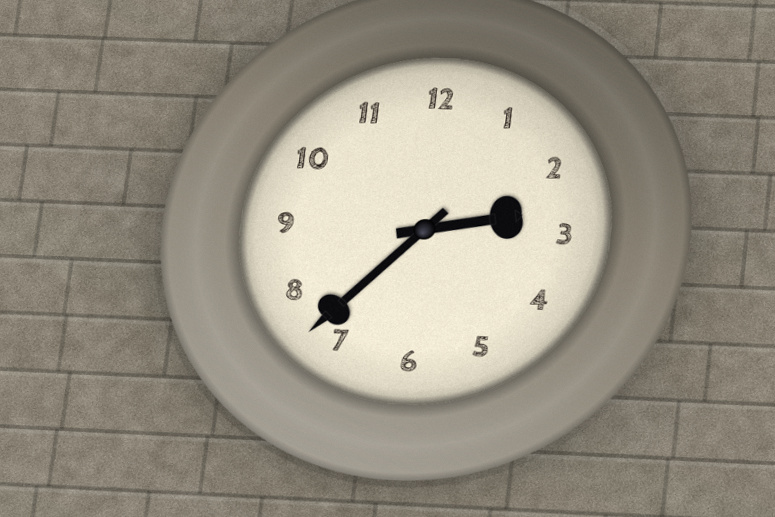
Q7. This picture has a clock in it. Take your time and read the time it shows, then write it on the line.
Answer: 2:37
